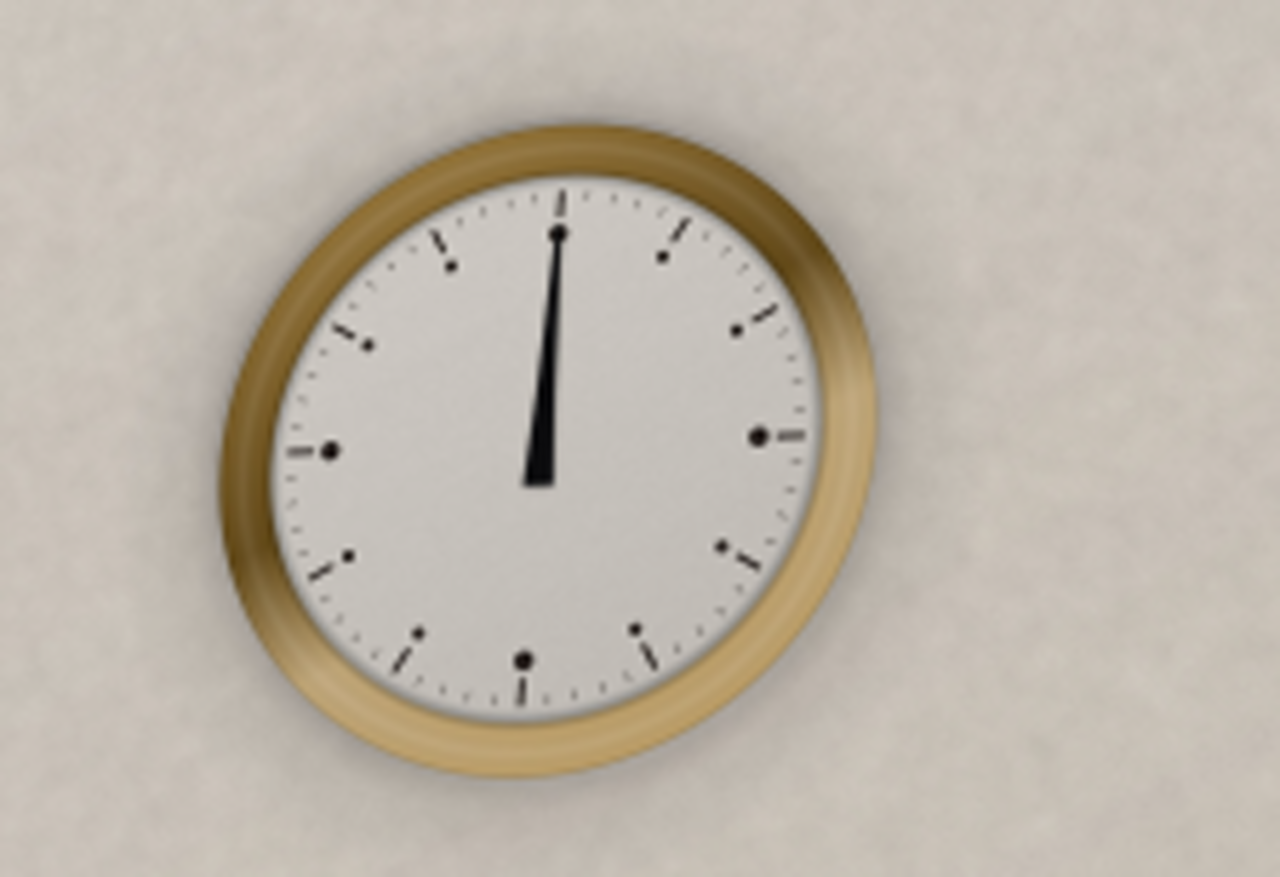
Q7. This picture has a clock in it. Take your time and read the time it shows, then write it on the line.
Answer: 12:00
